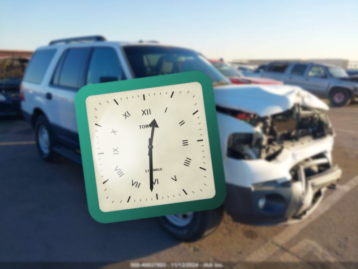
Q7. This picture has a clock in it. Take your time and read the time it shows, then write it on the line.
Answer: 12:31
